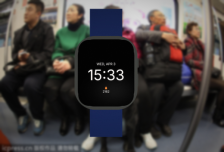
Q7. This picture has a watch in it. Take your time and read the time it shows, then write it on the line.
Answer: 15:33
